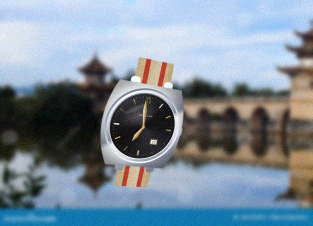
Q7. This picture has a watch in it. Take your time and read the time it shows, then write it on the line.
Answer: 6:59
